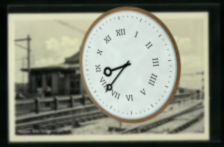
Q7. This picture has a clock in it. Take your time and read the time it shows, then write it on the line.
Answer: 8:38
